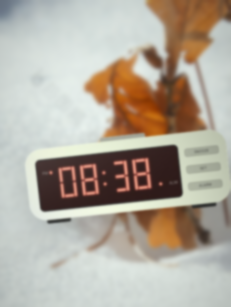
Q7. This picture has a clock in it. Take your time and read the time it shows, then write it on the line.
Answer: 8:38
